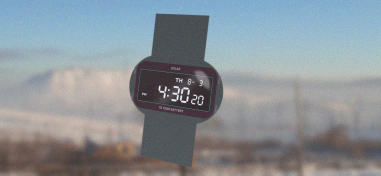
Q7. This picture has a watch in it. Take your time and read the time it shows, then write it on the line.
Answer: 4:30:20
